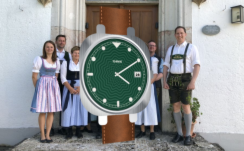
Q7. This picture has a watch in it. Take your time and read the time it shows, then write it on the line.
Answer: 4:10
